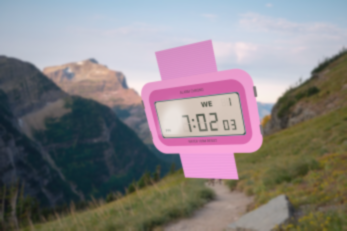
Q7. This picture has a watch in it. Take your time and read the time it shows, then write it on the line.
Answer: 7:02
